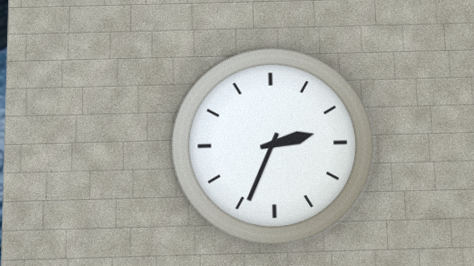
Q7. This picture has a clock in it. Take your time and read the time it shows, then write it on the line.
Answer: 2:34
